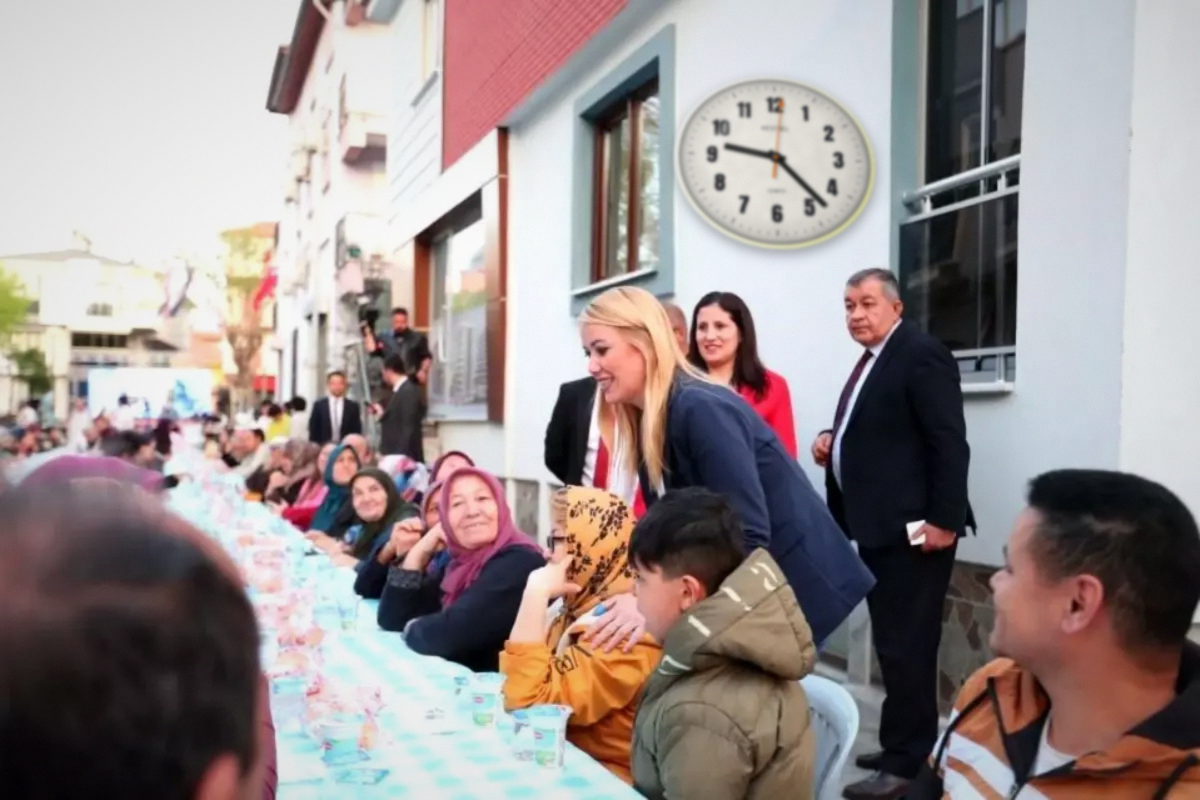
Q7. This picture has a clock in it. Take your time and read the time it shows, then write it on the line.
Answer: 9:23:01
